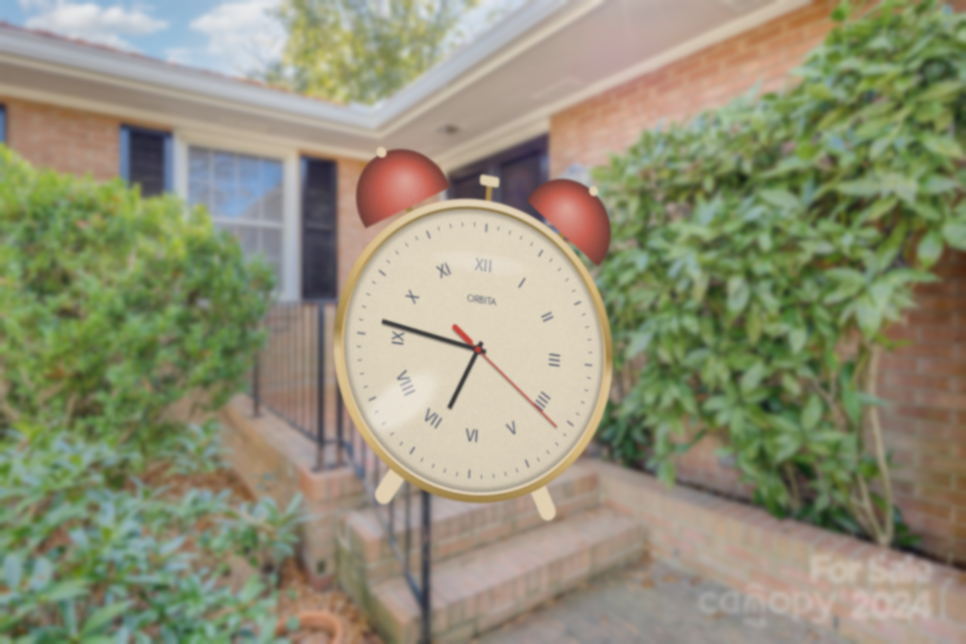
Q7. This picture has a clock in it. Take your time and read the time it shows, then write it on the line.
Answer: 6:46:21
